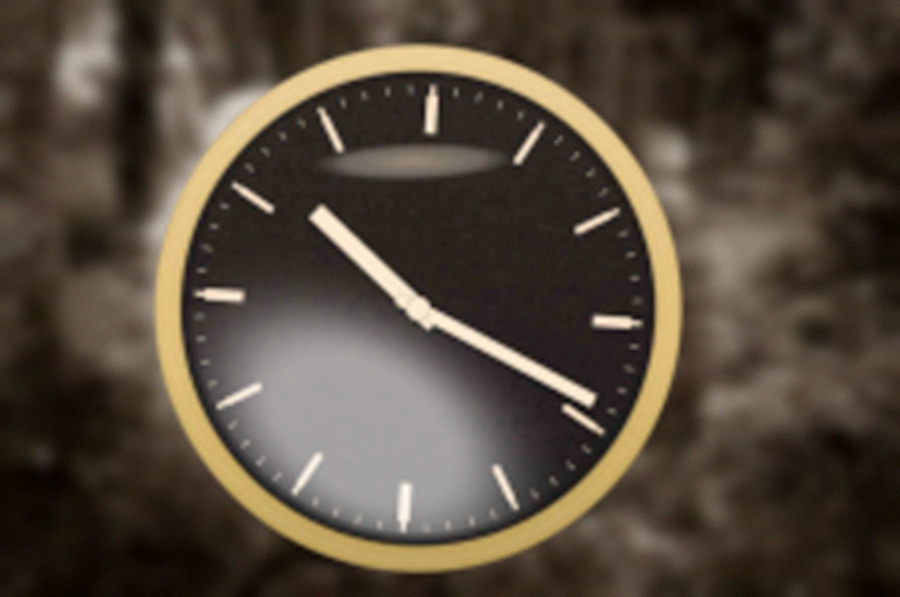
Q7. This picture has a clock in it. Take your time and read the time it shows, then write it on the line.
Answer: 10:19
